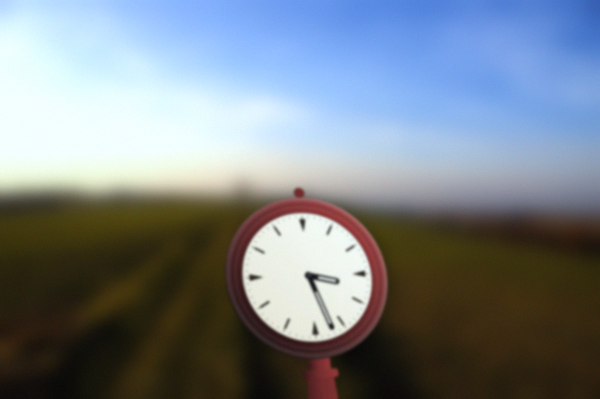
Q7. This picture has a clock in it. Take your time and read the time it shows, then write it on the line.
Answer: 3:27
